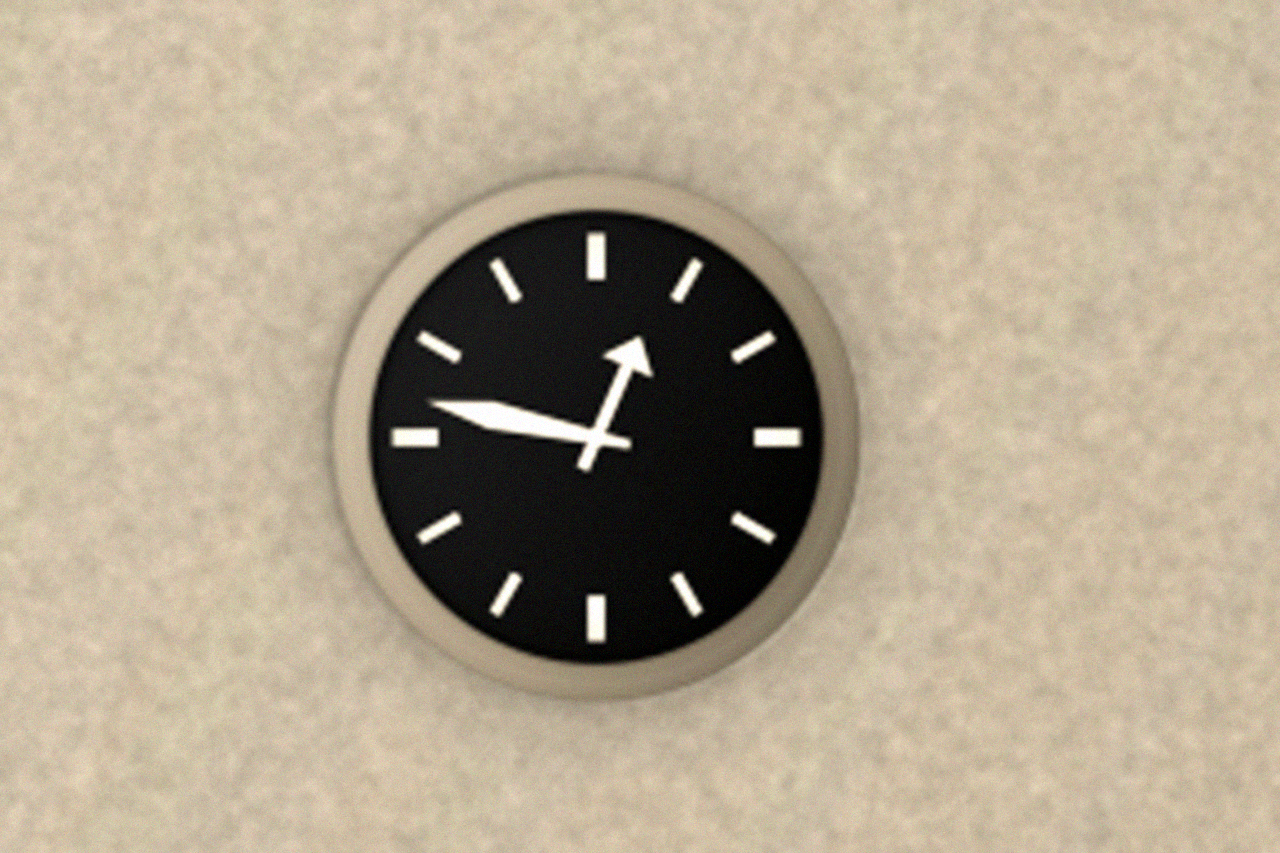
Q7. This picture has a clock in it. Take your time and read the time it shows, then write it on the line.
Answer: 12:47
